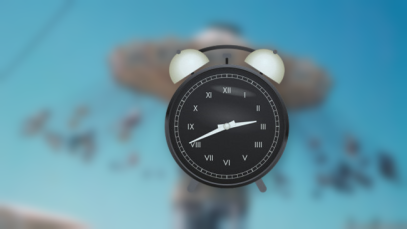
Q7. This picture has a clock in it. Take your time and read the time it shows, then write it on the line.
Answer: 2:41
